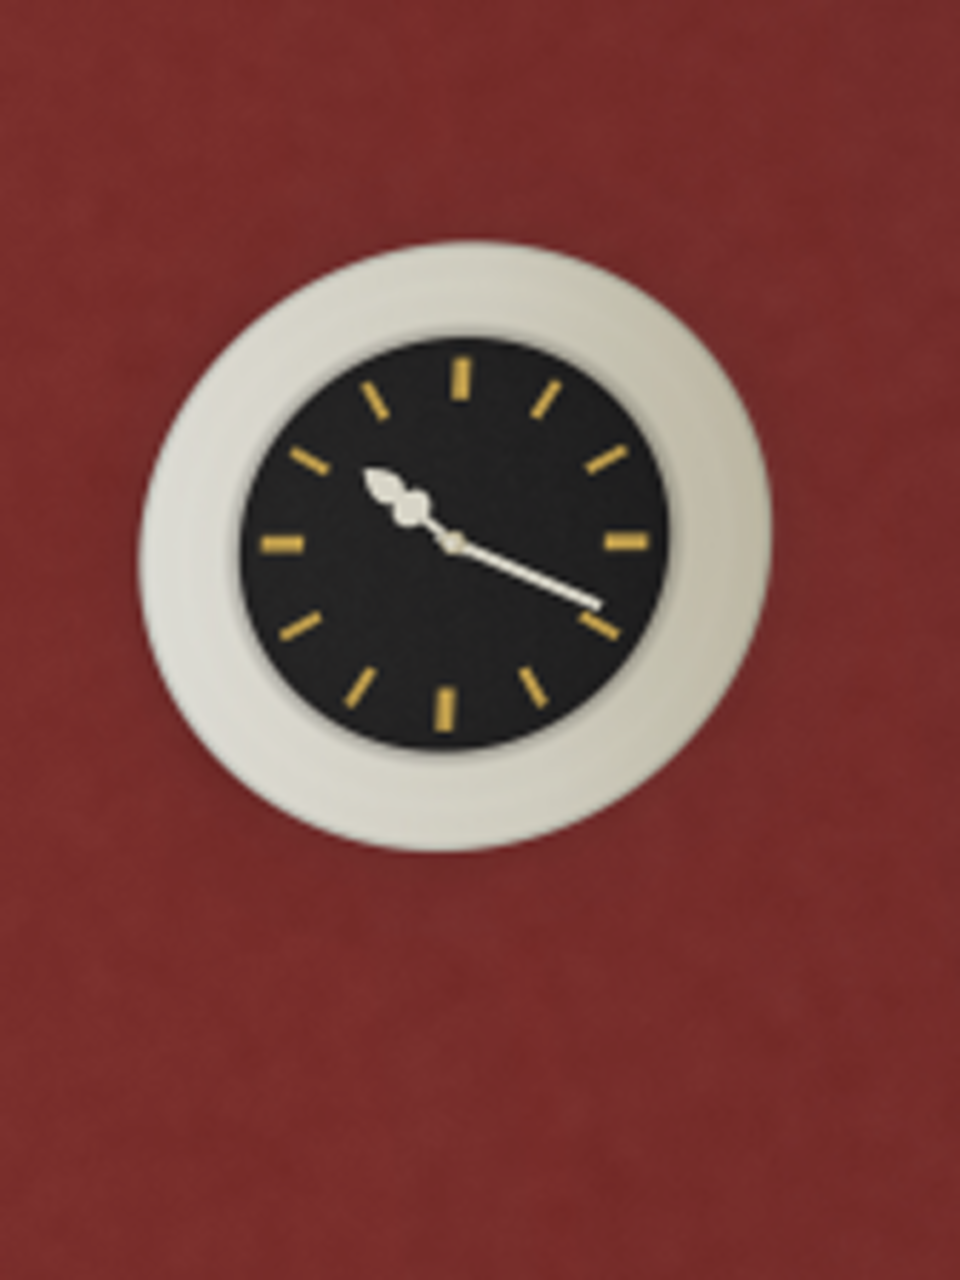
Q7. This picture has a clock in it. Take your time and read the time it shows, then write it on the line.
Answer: 10:19
